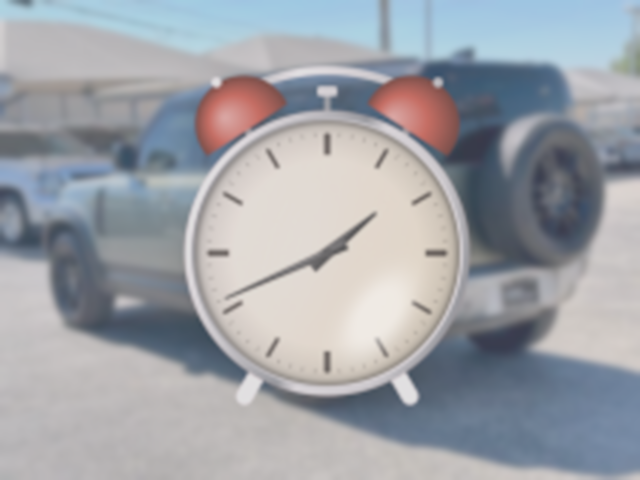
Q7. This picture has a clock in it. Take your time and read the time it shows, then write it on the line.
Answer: 1:41
